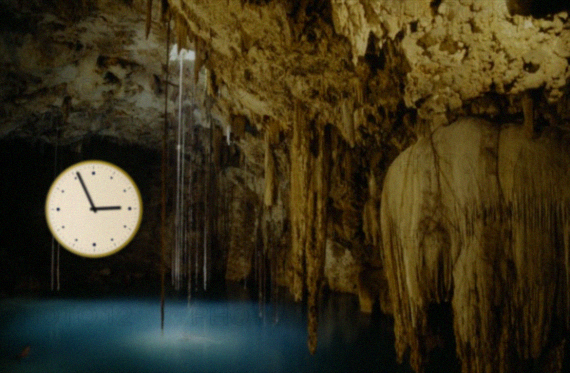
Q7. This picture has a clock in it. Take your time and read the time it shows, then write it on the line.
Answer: 2:56
